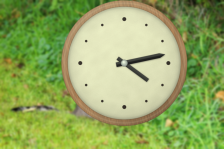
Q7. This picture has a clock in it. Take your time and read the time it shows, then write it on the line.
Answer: 4:13
